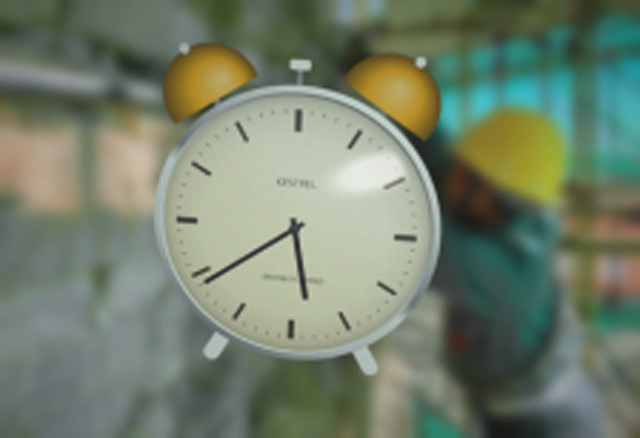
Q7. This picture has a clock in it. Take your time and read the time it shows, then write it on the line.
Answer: 5:39
